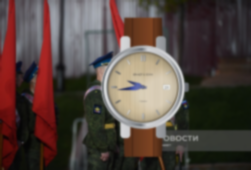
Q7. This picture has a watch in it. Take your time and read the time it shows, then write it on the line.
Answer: 9:44
